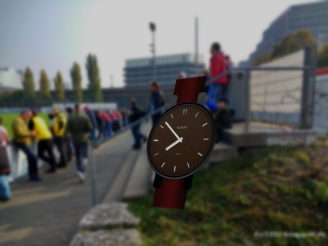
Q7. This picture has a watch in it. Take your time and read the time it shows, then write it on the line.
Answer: 7:52
